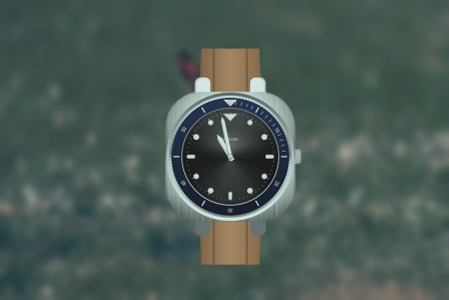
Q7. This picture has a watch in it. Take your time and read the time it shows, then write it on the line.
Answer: 10:58
